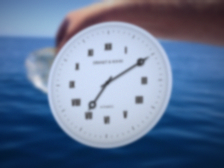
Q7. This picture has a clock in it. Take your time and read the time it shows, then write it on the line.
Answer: 7:10
